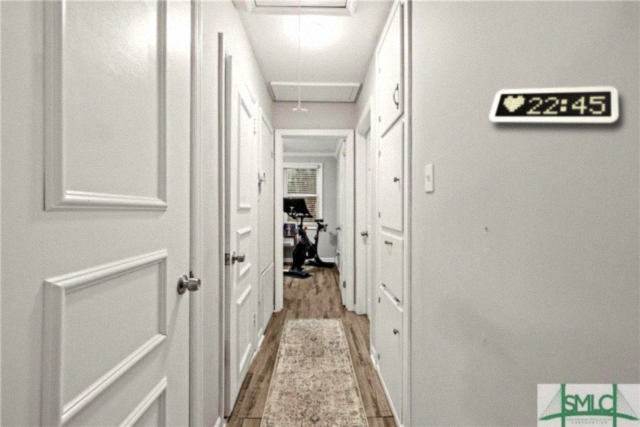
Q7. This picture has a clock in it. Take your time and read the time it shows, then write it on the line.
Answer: 22:45
